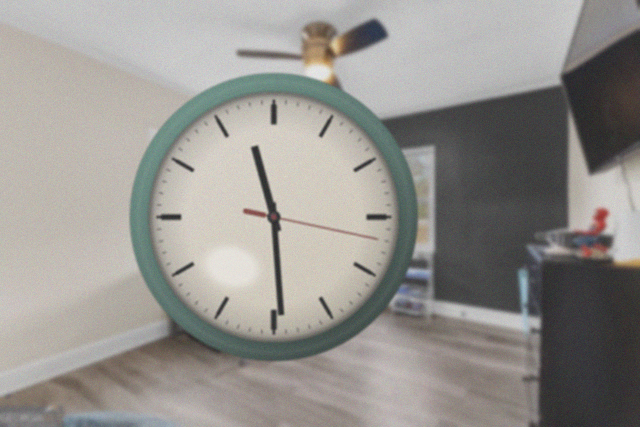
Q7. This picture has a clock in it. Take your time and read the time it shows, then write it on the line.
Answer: 11:29:17
